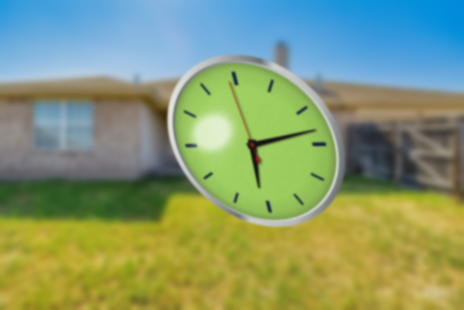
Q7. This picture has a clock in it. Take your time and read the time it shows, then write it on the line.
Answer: 6:12:59
